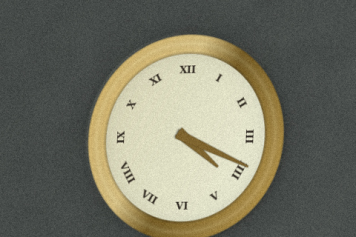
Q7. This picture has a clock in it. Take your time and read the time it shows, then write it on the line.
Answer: 4:19
